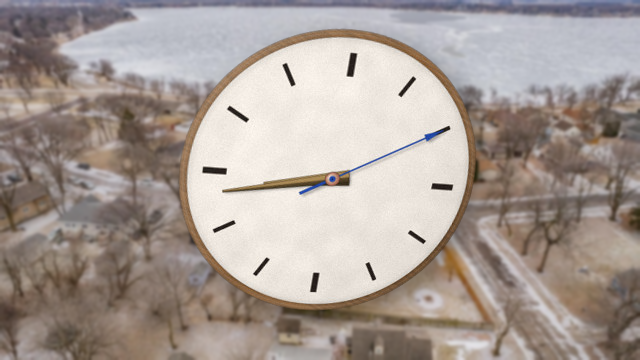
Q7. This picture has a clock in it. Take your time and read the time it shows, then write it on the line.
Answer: 8:43:10
